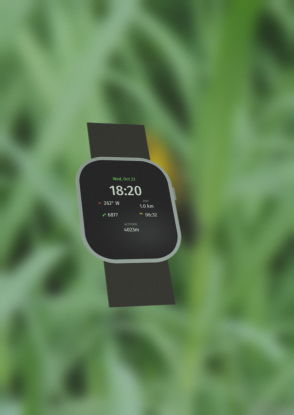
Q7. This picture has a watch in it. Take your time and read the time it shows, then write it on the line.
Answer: 18:20
